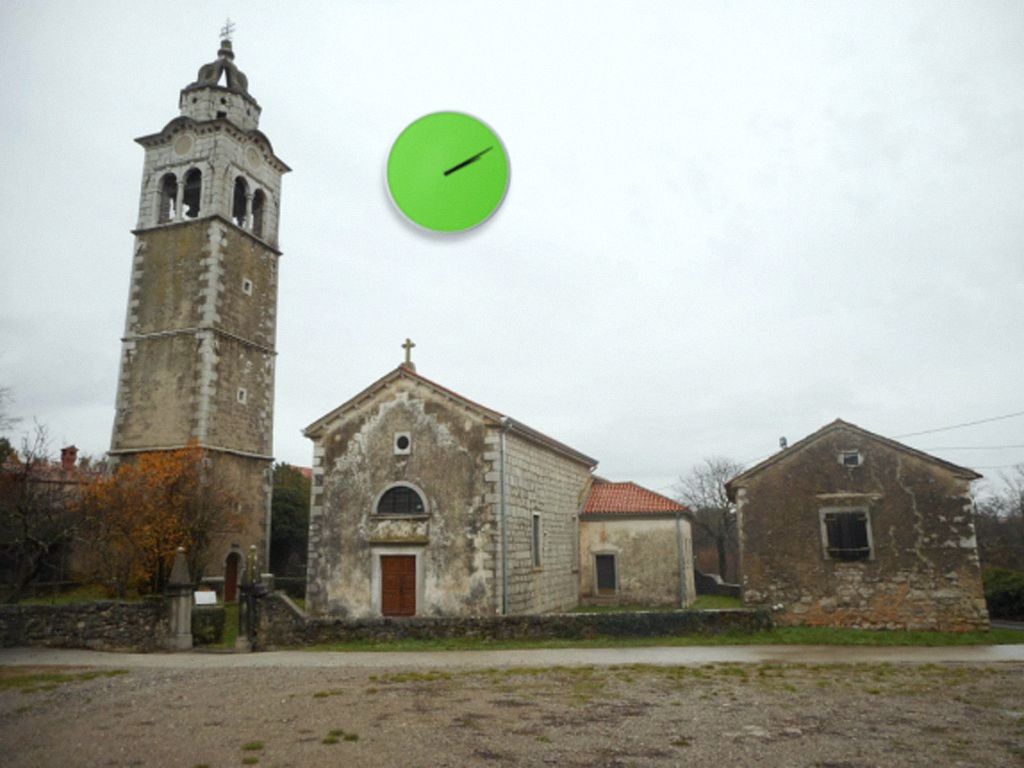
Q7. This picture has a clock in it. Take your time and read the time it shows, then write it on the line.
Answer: 2:10
